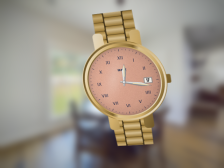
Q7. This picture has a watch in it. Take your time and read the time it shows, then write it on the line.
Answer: 12:17
